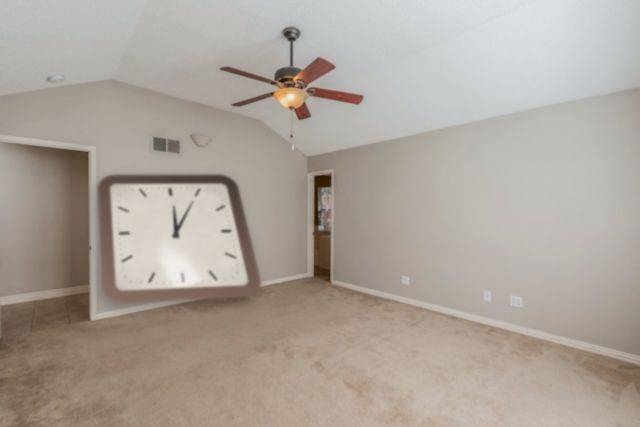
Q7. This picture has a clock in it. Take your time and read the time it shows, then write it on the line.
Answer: 12:05
